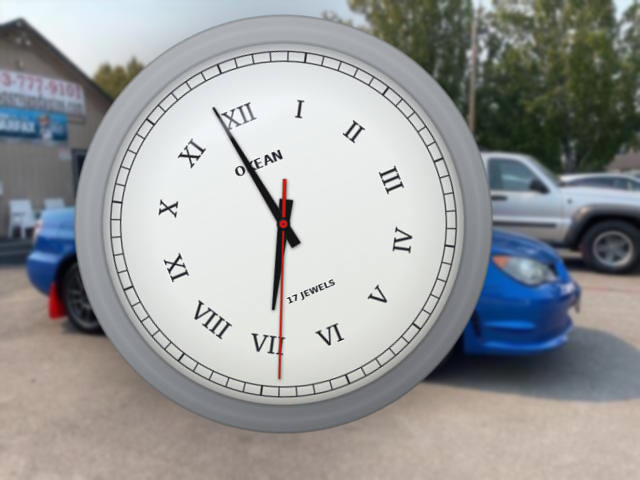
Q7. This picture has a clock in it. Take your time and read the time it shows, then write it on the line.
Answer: 6:58:34
